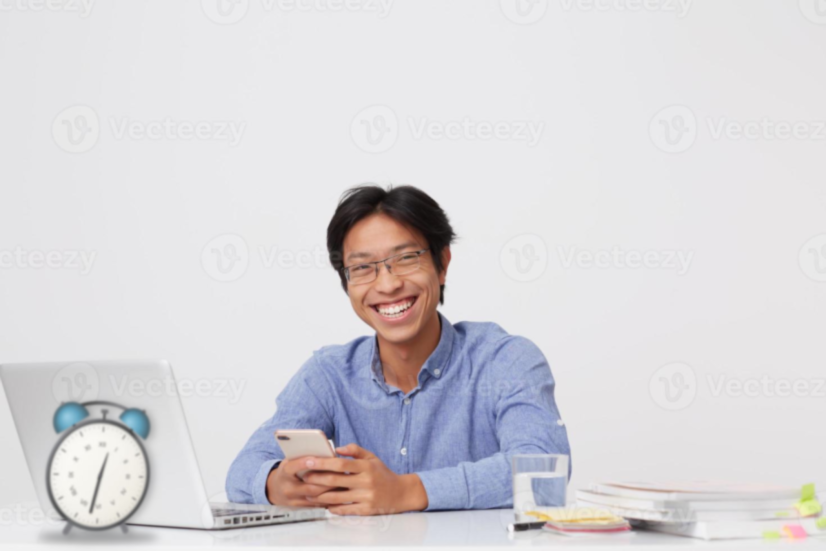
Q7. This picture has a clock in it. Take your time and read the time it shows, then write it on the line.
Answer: 12:32
